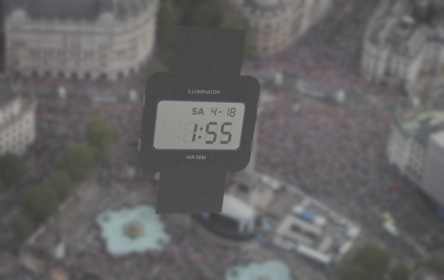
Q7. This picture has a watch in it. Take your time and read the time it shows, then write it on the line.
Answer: 1:55
